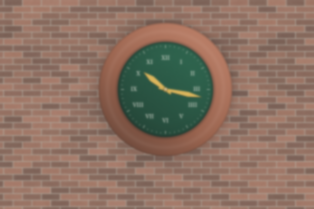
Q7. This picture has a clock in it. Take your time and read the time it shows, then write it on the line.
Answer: 10:17
